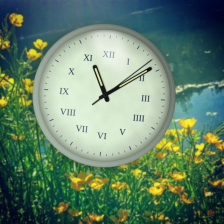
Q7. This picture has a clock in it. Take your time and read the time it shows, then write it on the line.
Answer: 11:09:08
